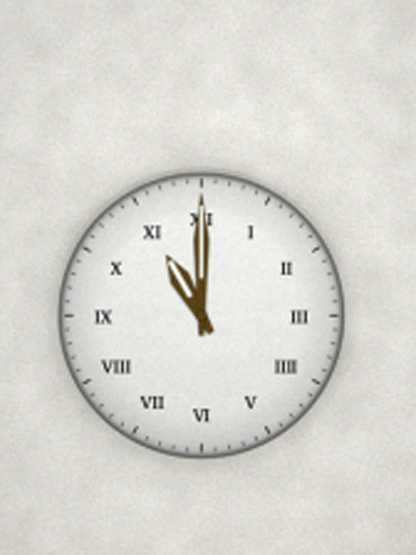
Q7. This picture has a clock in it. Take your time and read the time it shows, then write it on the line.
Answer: 11:00
